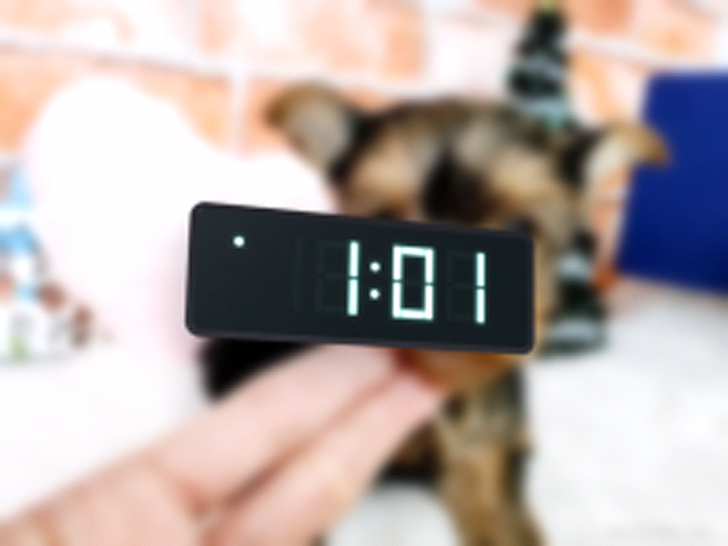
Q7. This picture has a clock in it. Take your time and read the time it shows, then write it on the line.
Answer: 1:01
